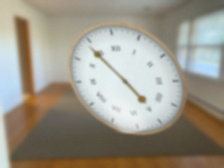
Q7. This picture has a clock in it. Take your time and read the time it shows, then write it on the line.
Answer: 4:54
